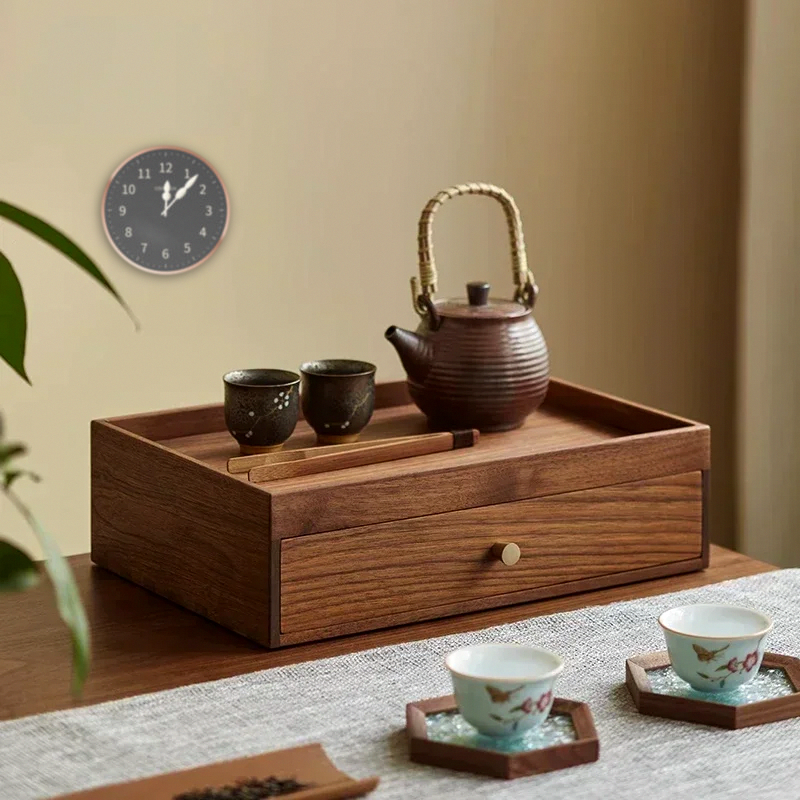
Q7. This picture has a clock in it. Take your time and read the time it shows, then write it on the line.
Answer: 12:07
